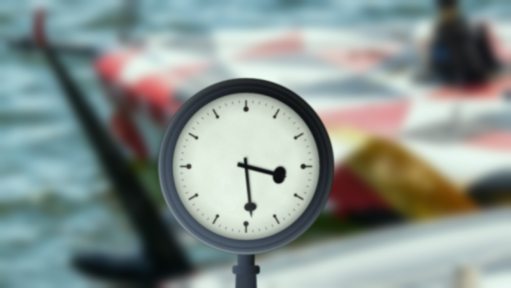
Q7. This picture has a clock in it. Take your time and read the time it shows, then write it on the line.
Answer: 3:29
